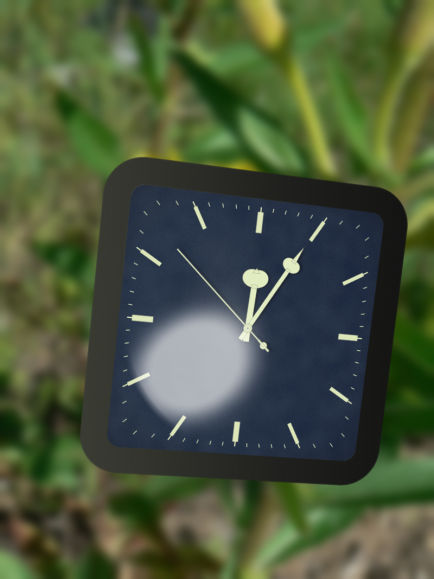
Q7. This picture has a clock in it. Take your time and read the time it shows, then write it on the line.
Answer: 12:04:52
